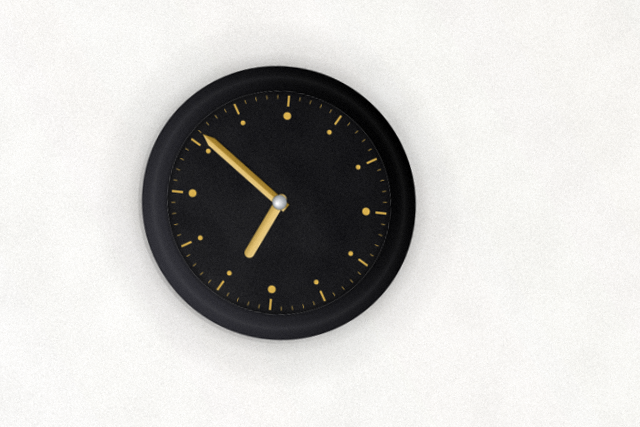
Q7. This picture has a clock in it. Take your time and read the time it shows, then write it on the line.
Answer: 6:51
